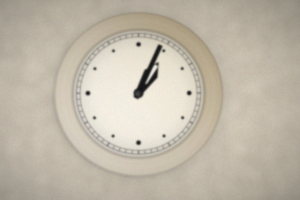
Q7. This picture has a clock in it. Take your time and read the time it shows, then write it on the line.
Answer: 1:04
